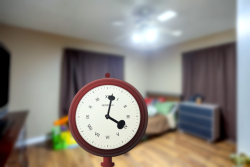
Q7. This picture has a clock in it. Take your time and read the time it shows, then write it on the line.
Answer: 4:02
